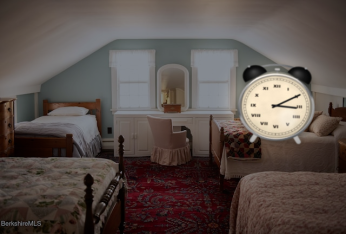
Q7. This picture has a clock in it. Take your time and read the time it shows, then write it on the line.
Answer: 3:10
